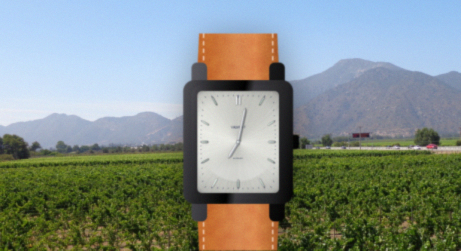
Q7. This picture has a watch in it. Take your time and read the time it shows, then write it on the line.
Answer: 7:02
